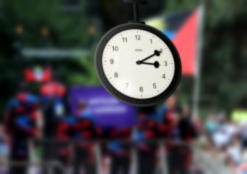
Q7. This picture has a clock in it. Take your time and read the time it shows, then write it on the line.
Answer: 3:10
